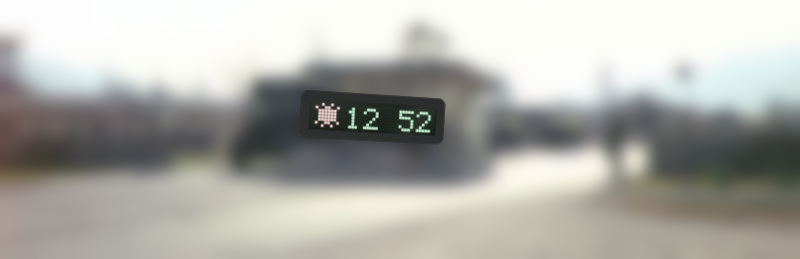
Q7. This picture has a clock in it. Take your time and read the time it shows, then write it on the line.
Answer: 12:52
